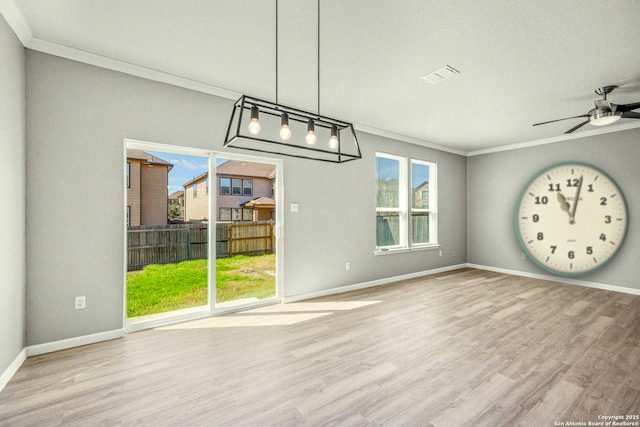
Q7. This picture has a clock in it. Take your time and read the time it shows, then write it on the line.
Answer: 11:02
